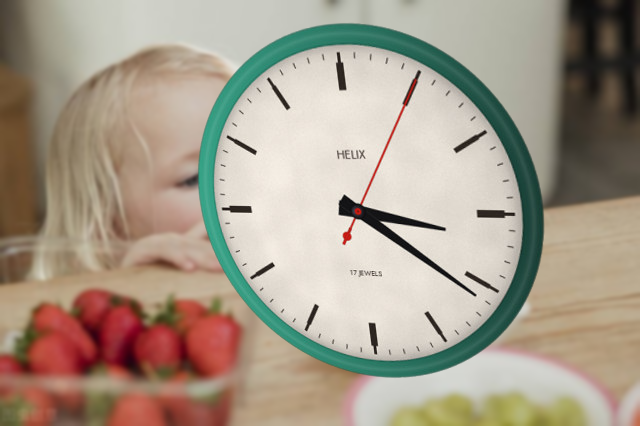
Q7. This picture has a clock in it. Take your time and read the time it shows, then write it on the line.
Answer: 3:21:05
